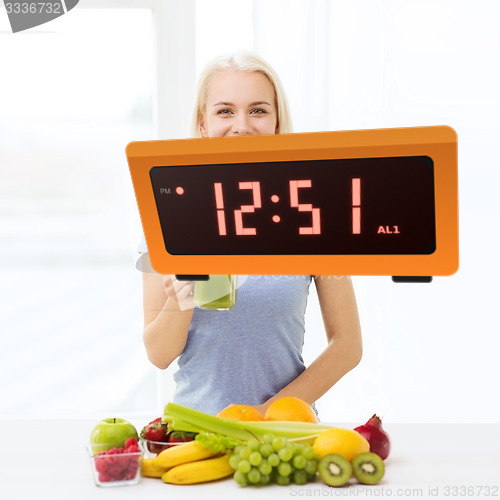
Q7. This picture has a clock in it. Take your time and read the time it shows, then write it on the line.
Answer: 12:51
